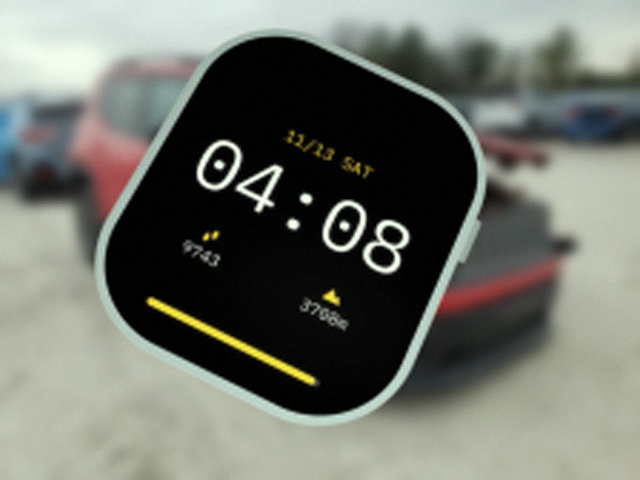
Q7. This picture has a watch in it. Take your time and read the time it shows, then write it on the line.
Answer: 4:08
